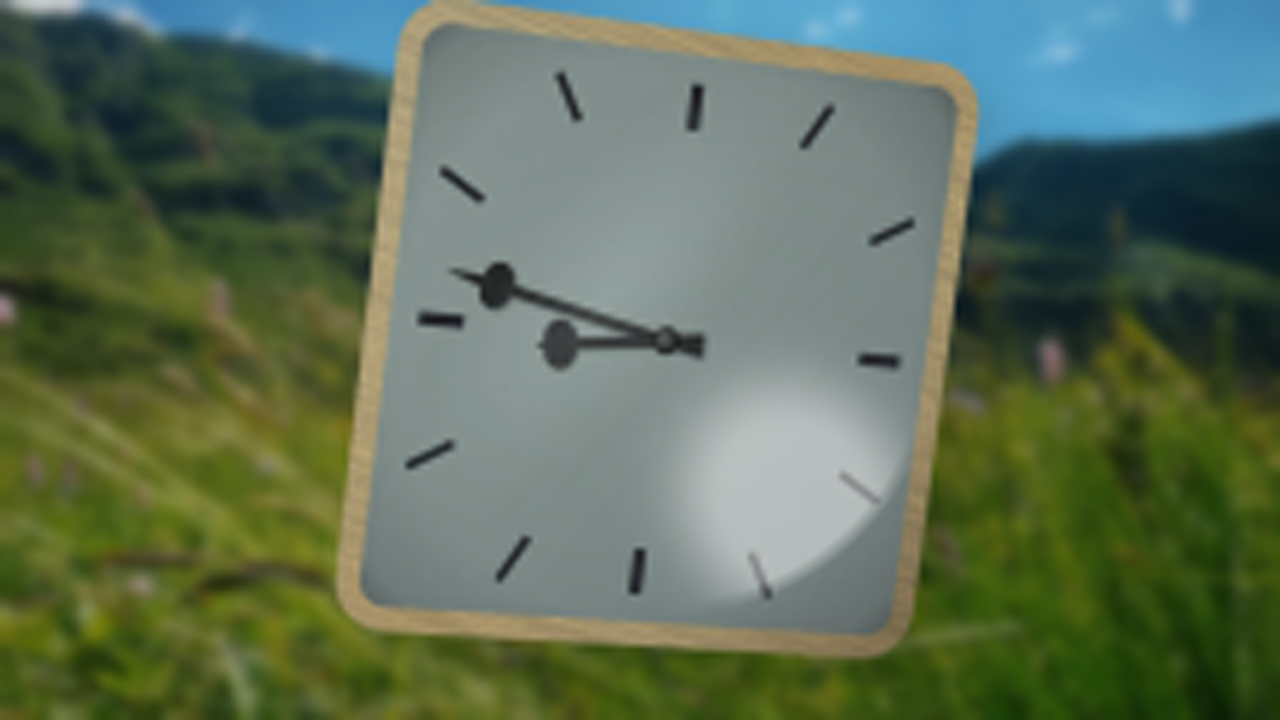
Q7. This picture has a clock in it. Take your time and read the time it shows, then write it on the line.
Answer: 8:47
